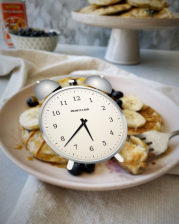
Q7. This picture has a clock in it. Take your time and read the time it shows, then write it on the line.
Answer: 5:38
